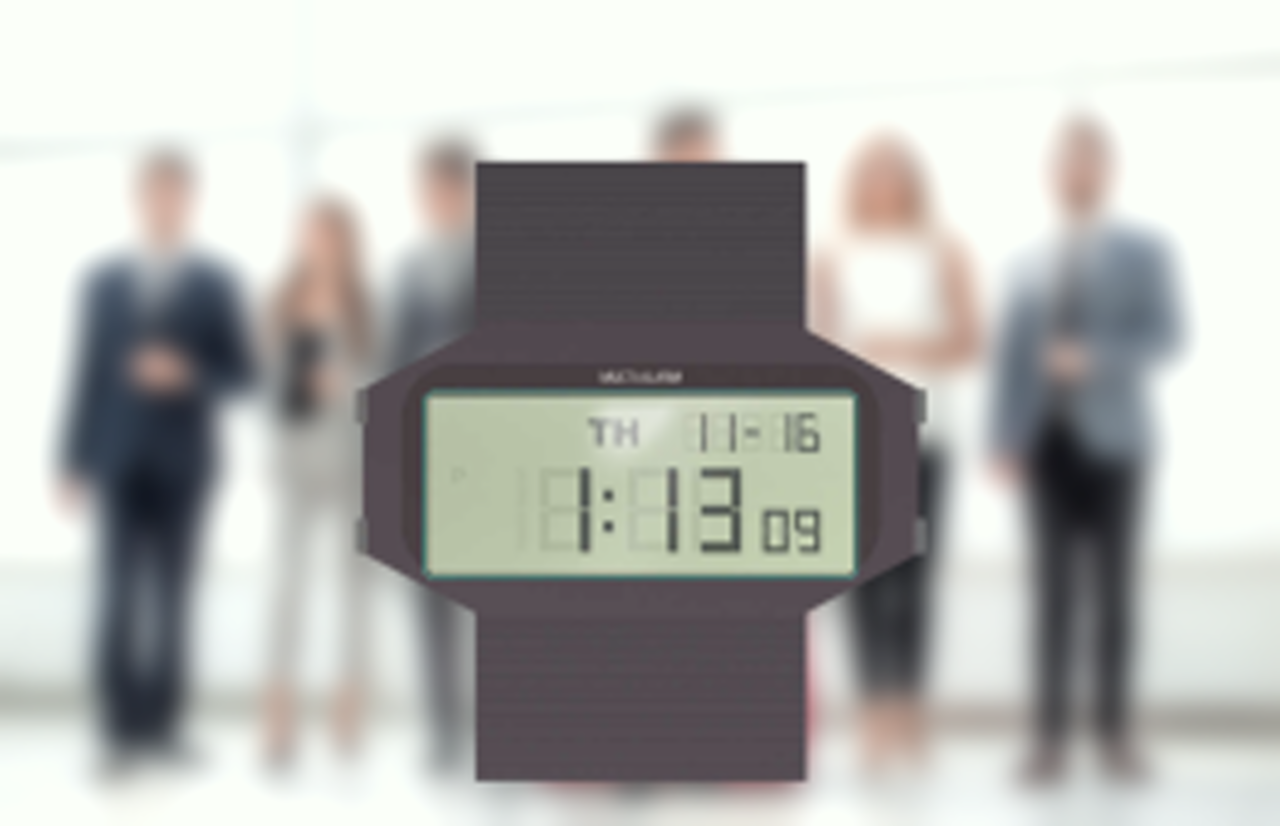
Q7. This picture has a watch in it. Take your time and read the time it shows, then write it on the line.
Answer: 1:13:09
